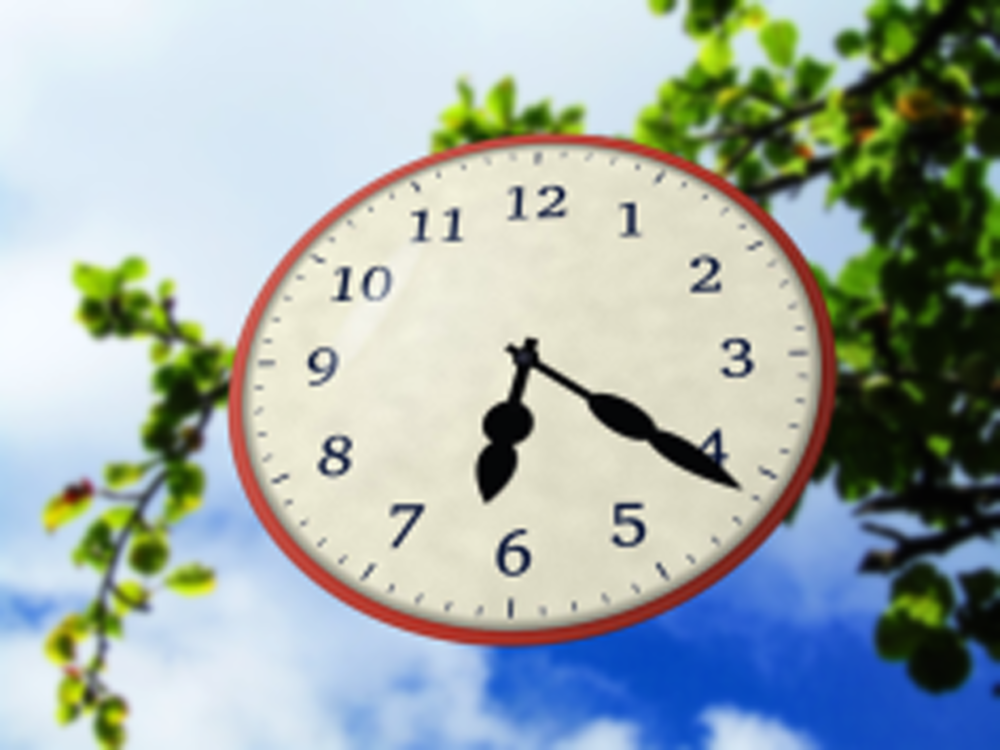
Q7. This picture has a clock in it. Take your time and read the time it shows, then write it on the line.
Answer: 6:21
